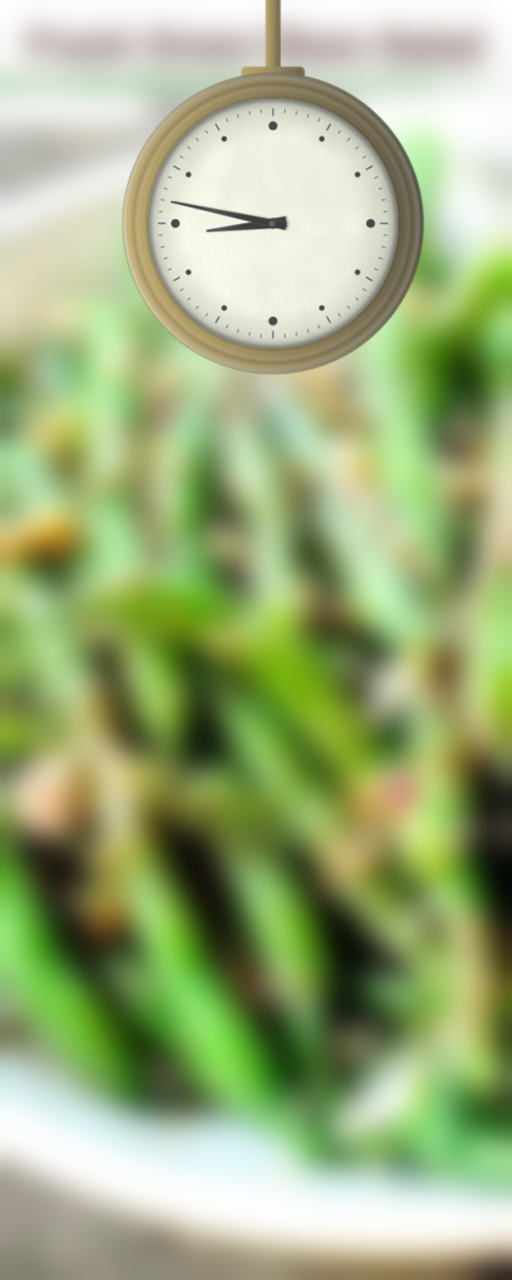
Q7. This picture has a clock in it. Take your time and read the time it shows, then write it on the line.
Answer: 8:47
